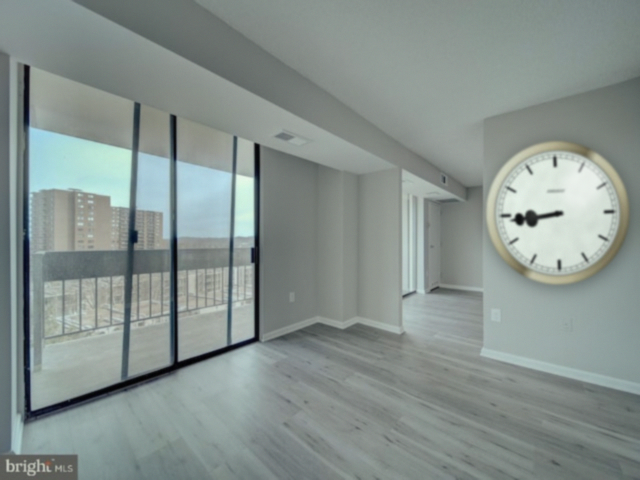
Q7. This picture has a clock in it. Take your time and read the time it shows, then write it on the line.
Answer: 8:44
